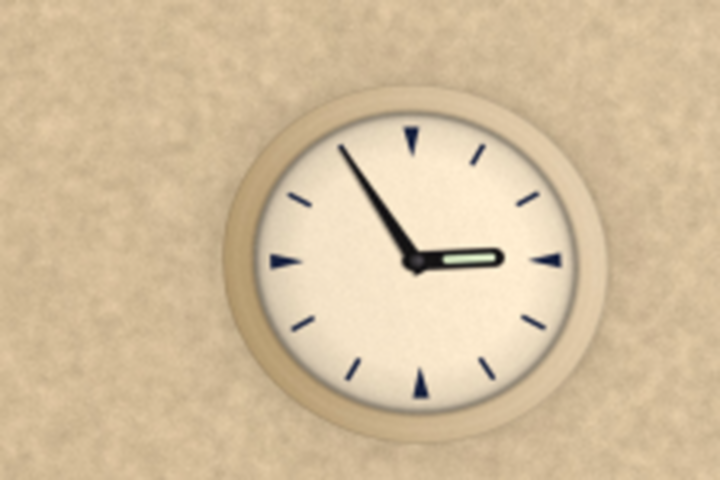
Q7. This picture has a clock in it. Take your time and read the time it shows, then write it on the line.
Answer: 2:55
